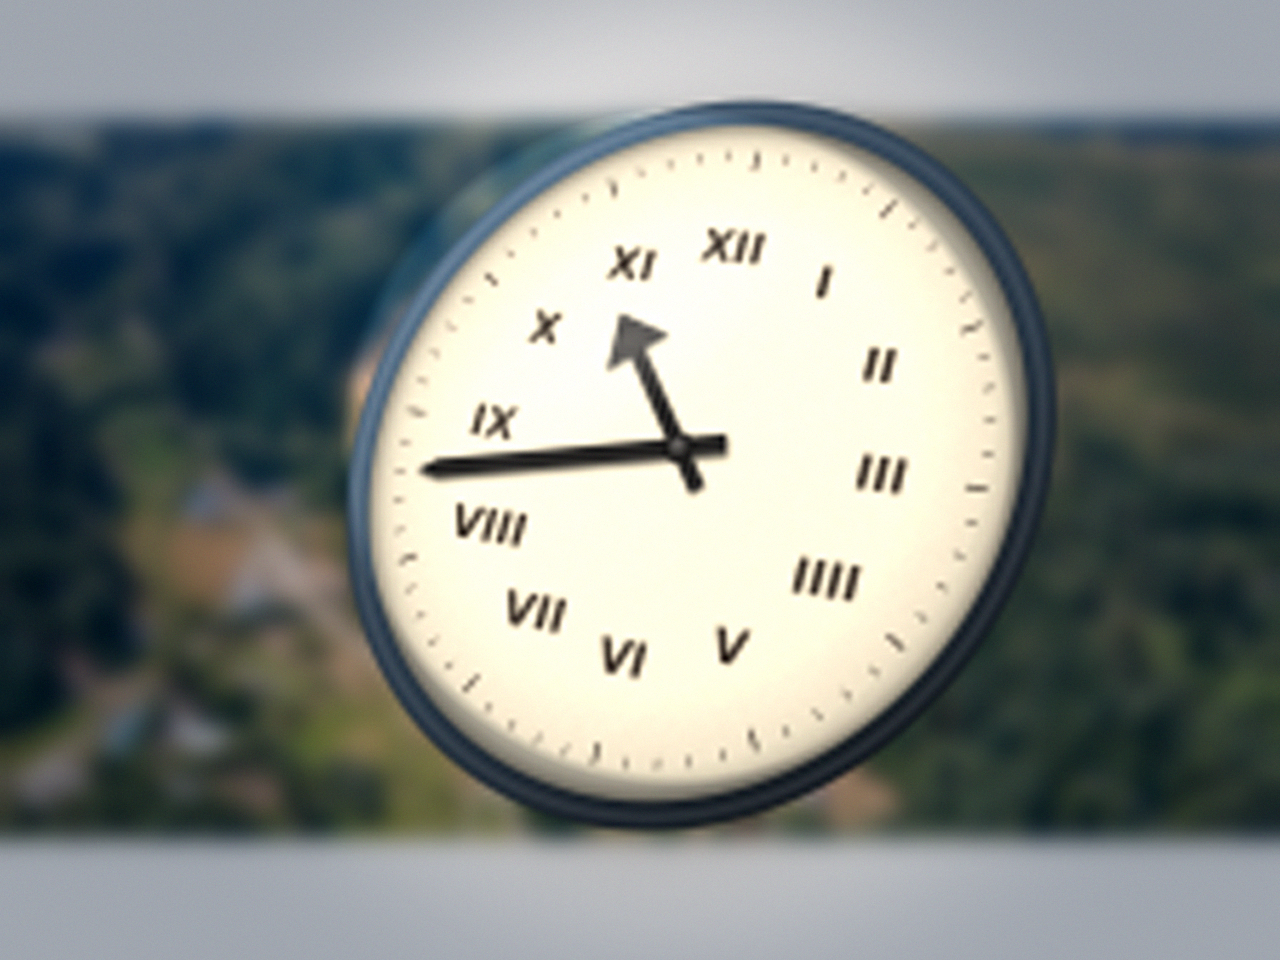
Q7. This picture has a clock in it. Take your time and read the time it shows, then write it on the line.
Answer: 10:43
